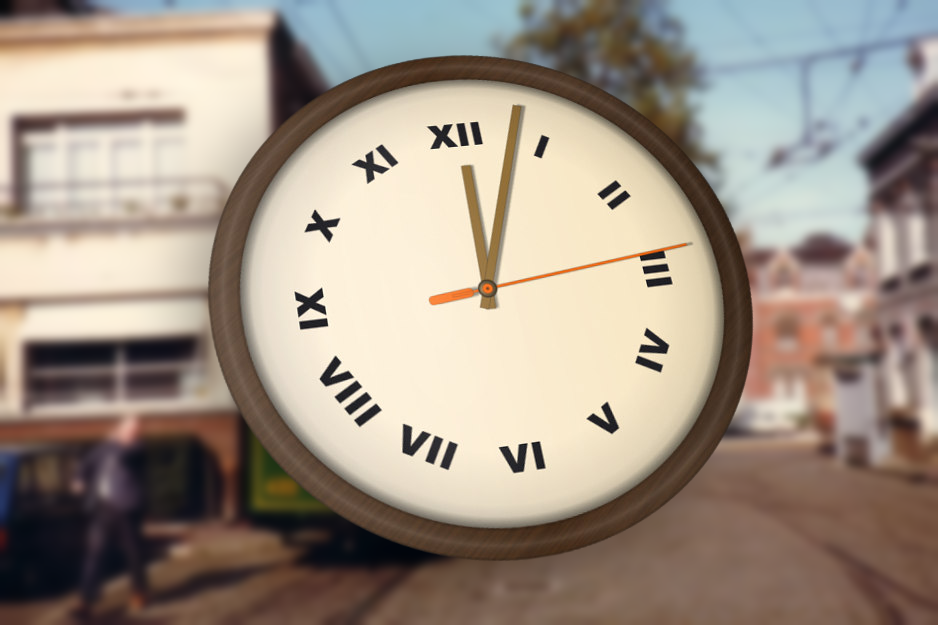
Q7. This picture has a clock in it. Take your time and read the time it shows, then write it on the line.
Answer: 12:03:14
